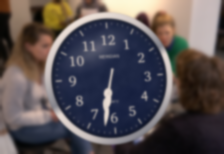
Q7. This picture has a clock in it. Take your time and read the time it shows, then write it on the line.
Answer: 6:32
